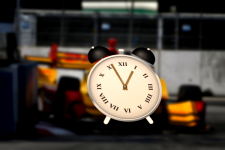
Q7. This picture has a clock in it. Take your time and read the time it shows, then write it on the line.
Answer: 12:56
